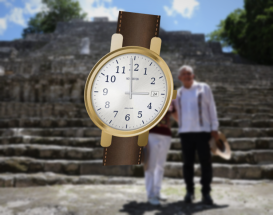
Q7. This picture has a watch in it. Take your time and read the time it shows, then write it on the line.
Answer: 2:59
